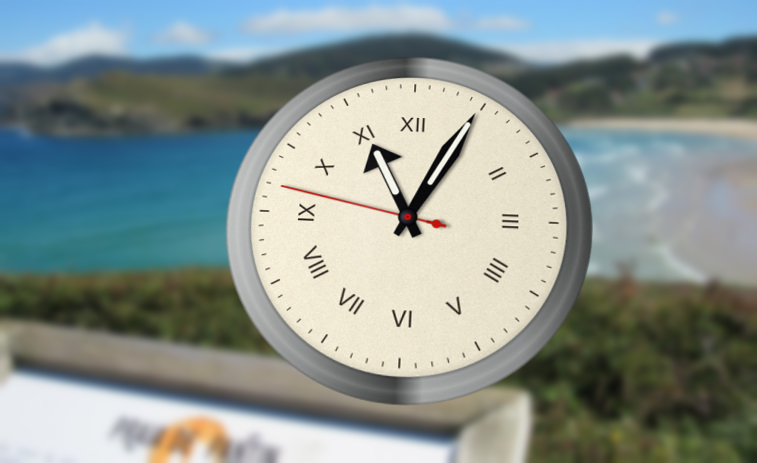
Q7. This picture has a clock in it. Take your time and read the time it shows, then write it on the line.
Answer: 11:04:47
